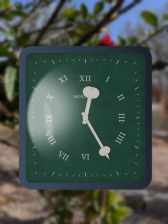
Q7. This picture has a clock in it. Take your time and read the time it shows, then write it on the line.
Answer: 12:25
